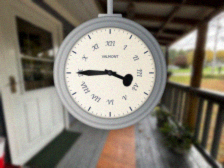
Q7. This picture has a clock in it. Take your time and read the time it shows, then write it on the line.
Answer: 3:45
